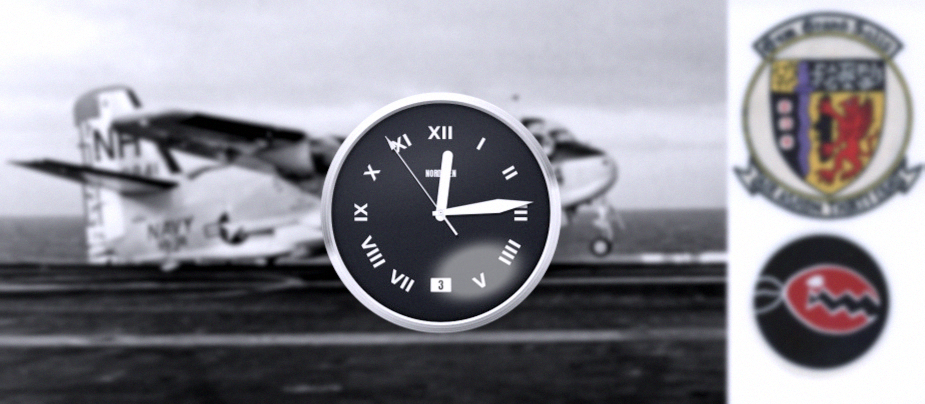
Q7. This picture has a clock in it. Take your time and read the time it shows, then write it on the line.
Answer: 12:13:54
